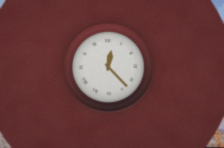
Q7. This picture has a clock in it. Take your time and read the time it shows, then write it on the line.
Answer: 12:23
